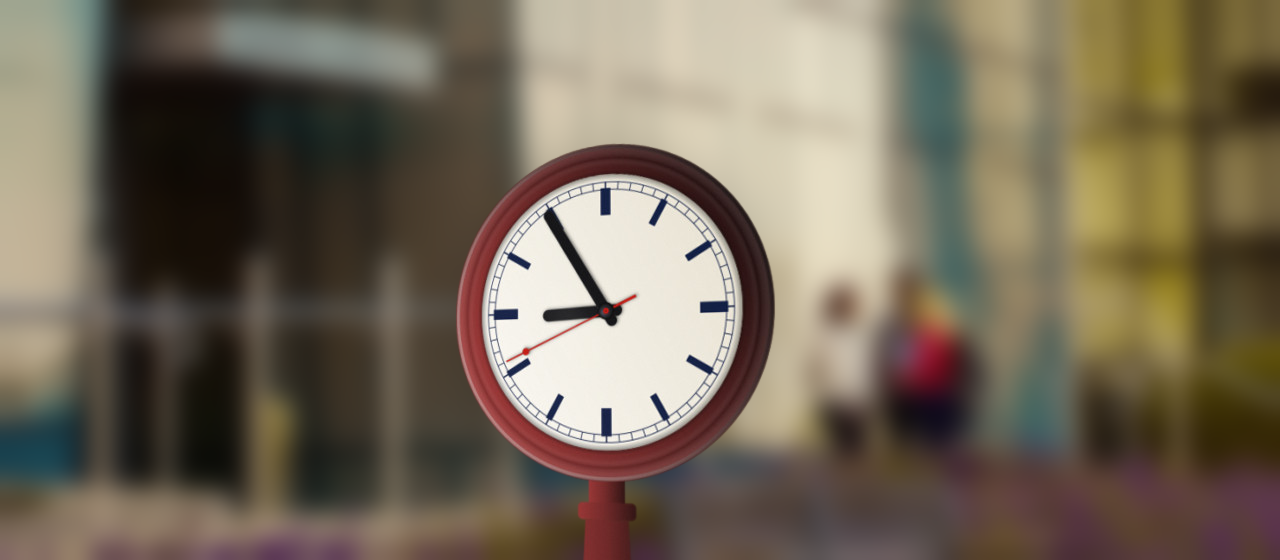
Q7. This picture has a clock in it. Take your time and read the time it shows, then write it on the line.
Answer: 8:54:41
